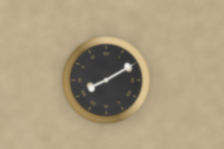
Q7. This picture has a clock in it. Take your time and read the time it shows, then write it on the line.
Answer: 8:10
